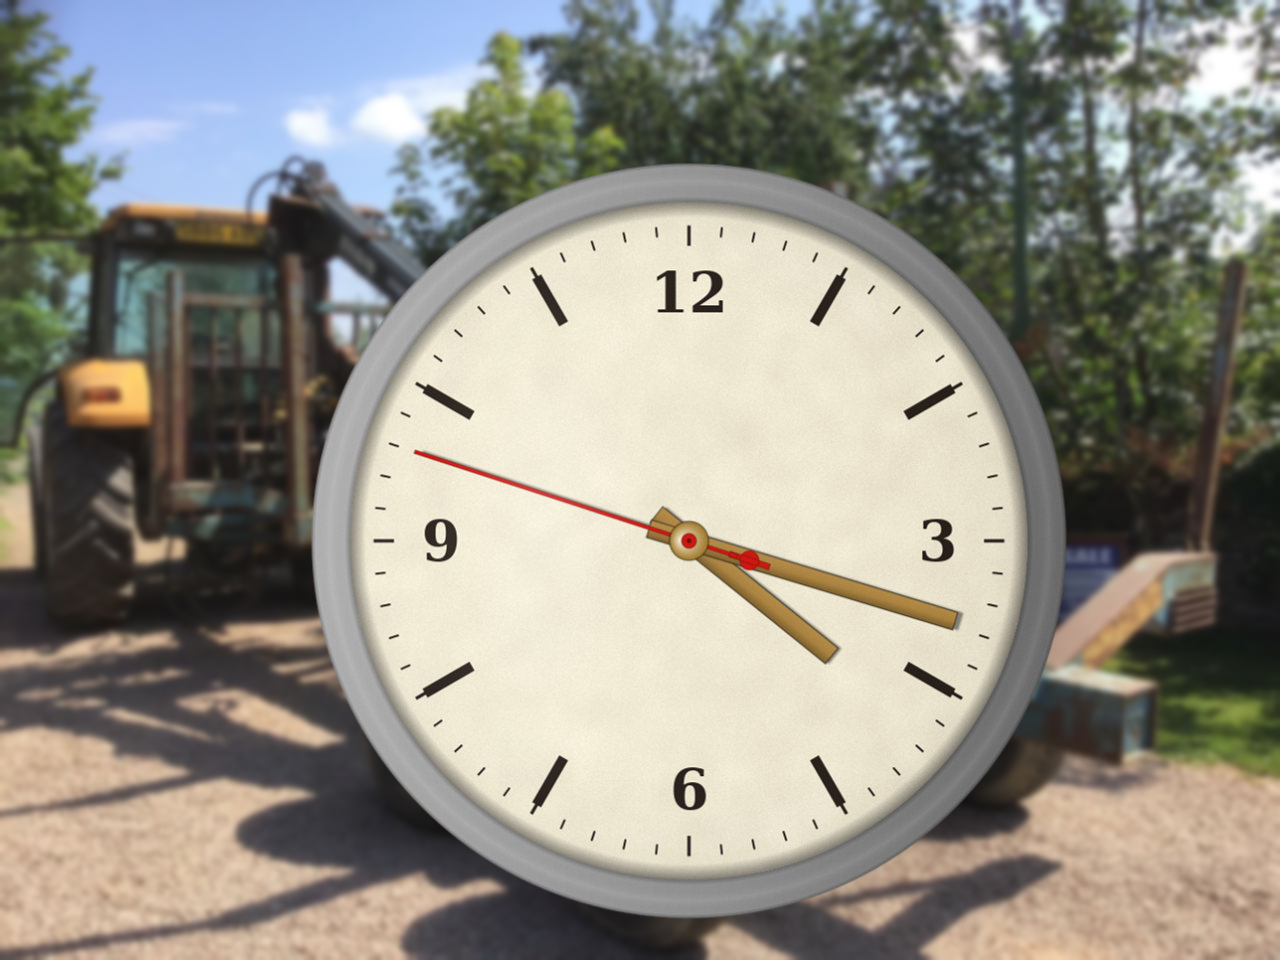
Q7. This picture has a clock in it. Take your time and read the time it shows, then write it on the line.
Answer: 4:17:48
